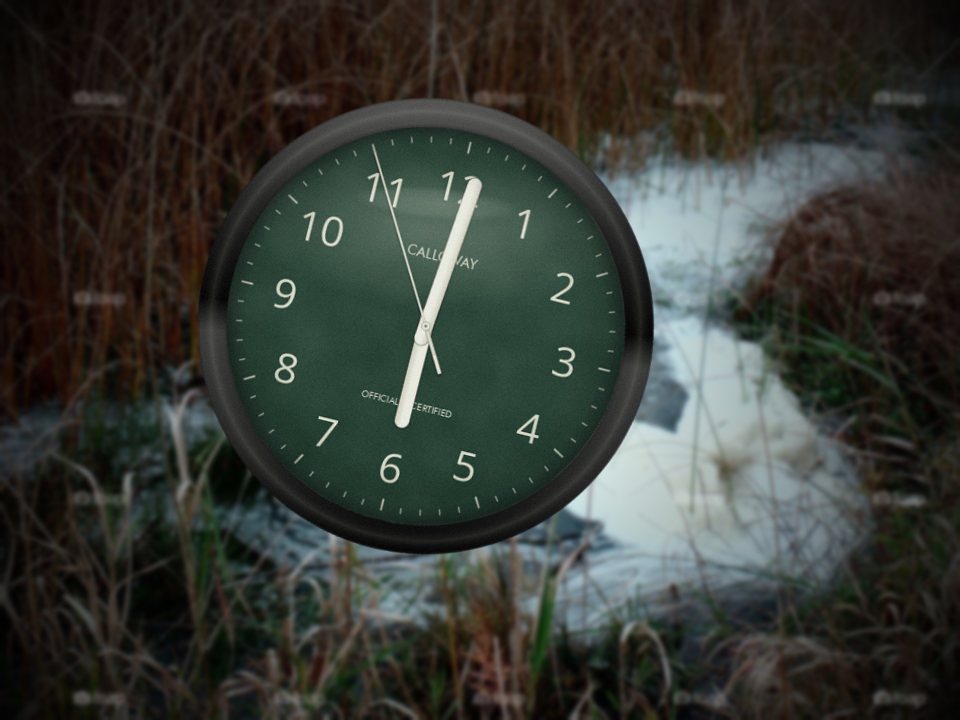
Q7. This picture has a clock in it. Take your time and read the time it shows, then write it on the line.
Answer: 6:00:55
